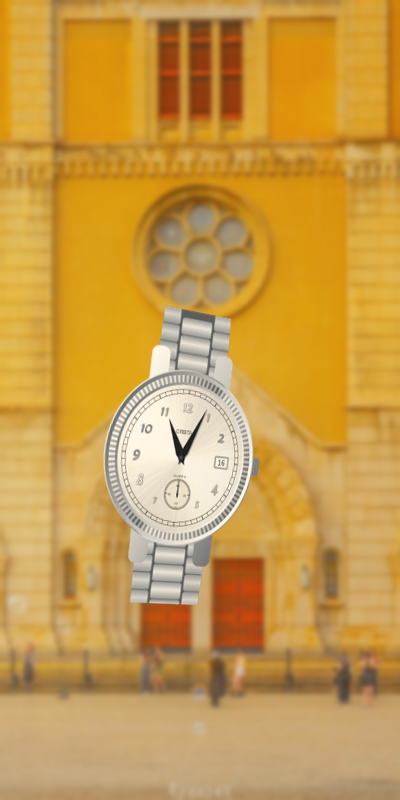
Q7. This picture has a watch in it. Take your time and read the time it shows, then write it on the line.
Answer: 11:04
